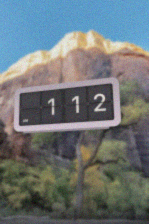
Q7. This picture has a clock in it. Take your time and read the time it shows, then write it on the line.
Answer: 1:12
